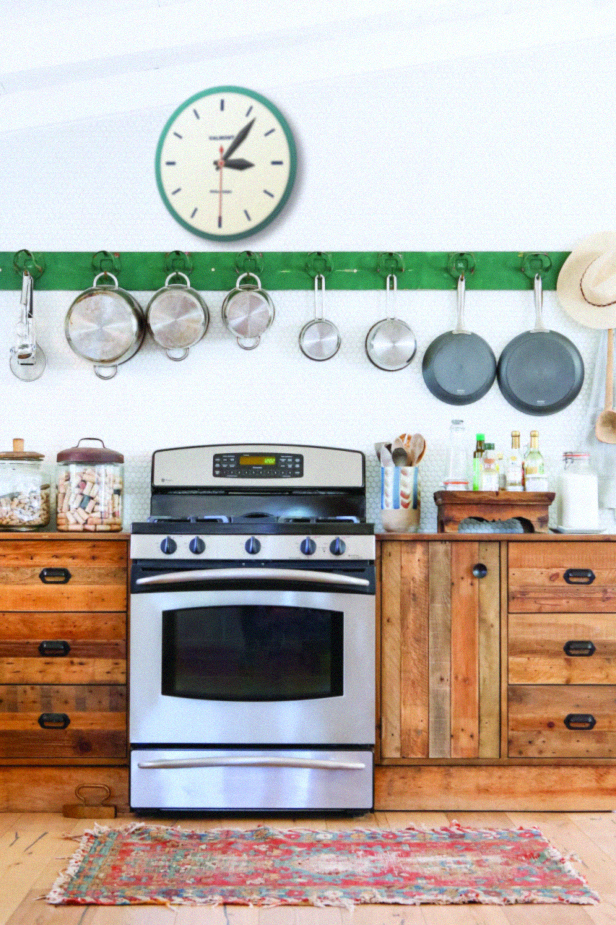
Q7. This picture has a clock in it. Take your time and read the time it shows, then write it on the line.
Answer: 3:06:30
